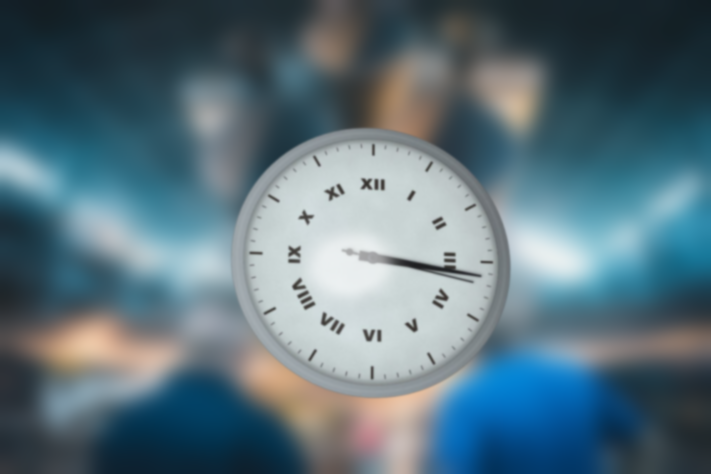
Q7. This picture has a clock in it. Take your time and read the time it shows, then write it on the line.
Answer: 3:16:17
